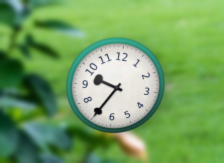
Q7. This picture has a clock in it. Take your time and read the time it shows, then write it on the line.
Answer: 9:35
